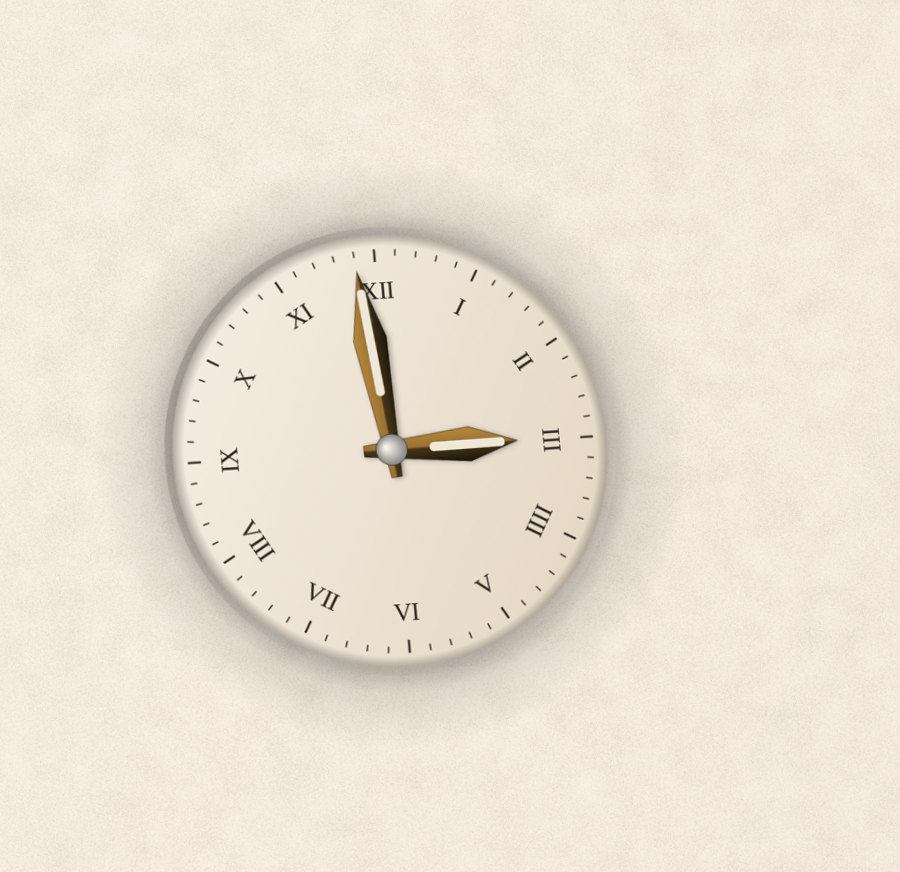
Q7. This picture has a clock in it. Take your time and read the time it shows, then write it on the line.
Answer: 2:59
